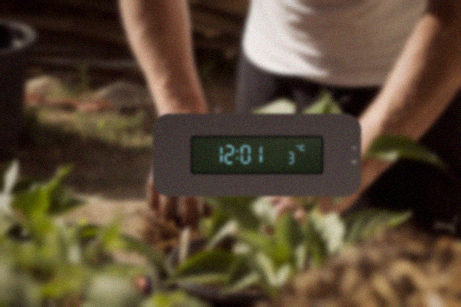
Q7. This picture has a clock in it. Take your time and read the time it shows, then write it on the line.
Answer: 12:01
